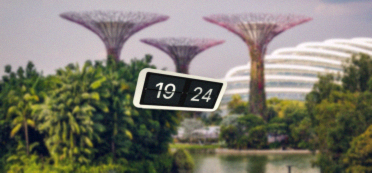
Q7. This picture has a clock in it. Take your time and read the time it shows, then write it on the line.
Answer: 19:24
